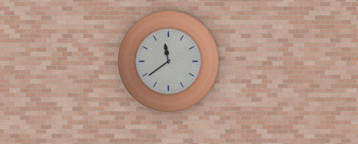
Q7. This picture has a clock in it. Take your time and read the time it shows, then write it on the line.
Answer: 11:39
